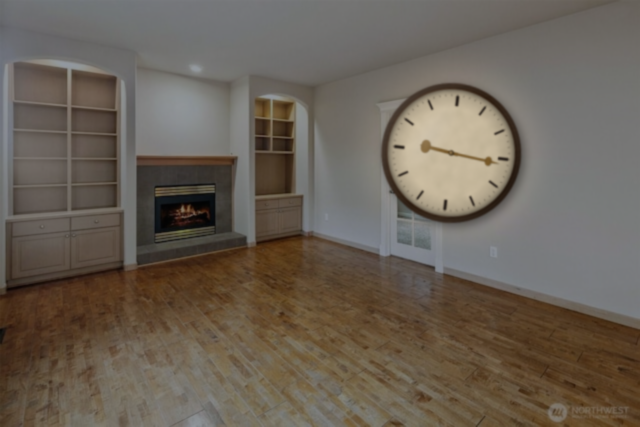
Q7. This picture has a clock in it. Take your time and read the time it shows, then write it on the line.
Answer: 9:16
